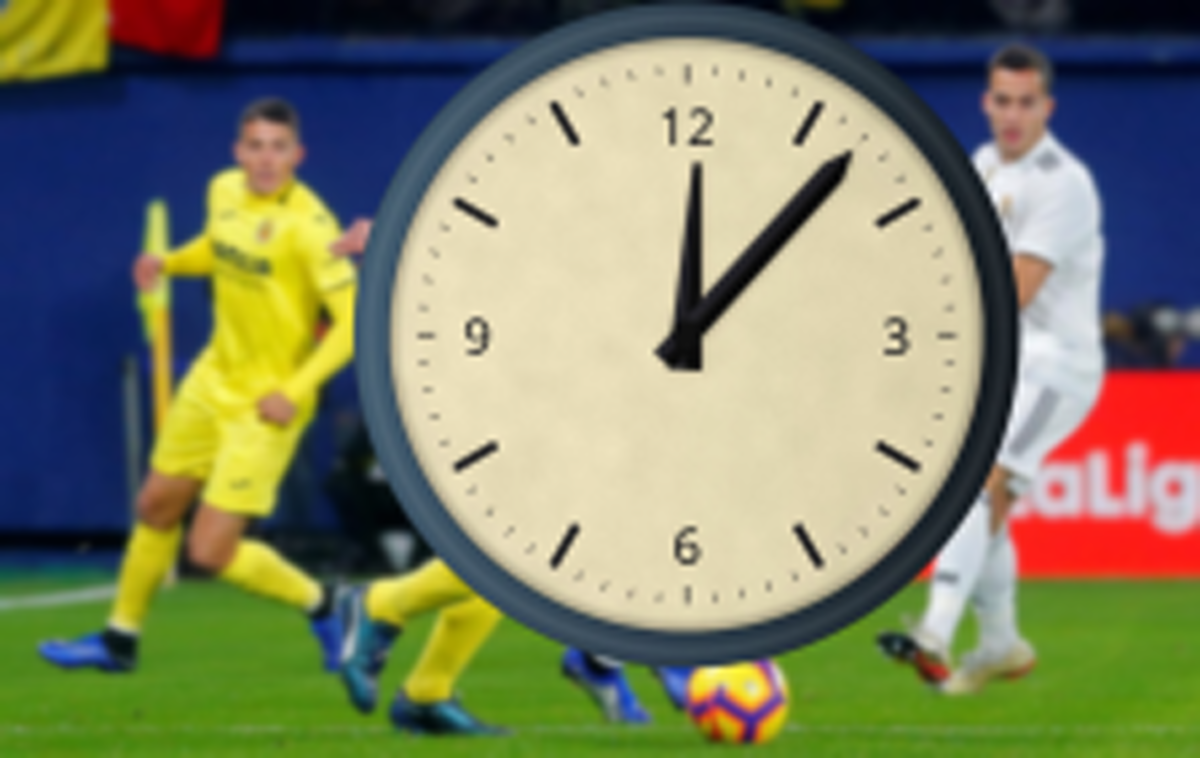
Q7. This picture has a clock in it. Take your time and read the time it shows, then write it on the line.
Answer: 12:07
